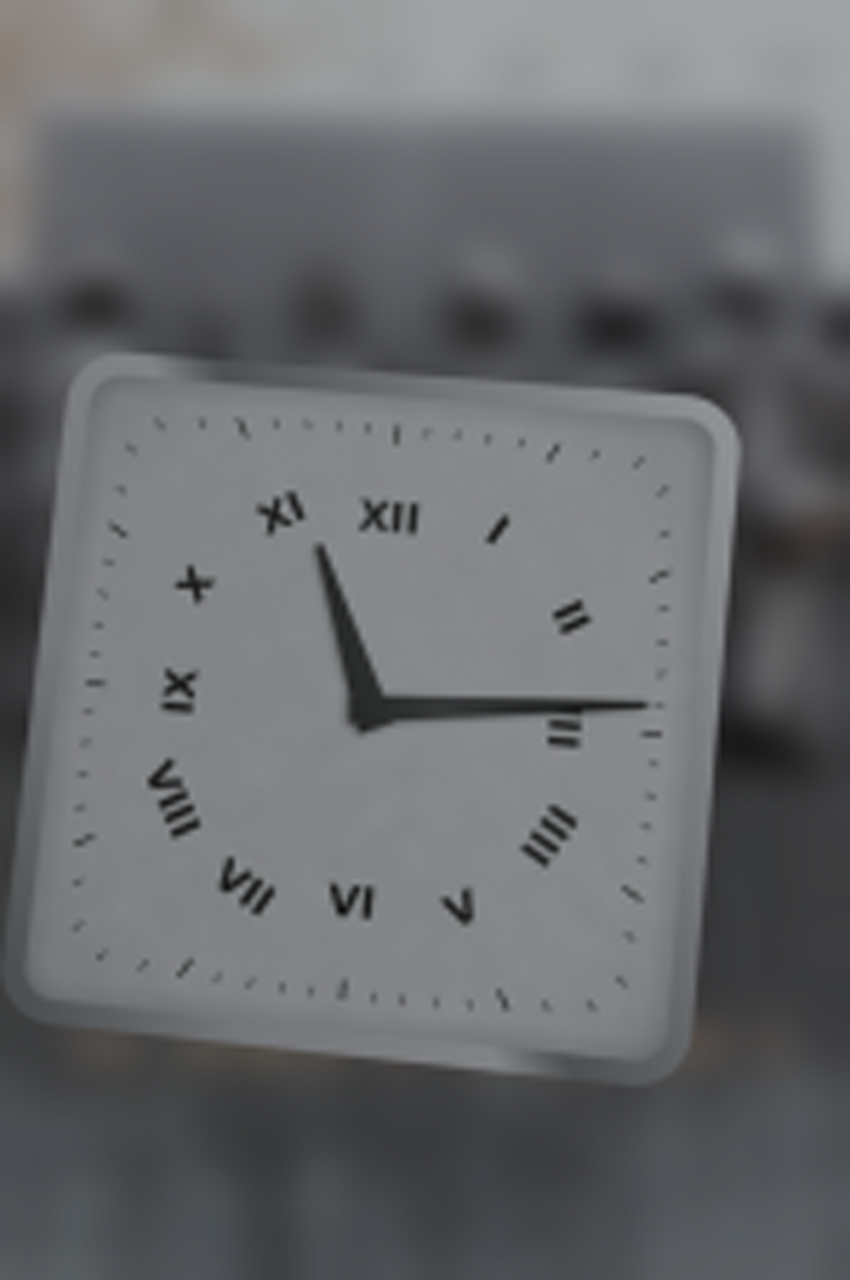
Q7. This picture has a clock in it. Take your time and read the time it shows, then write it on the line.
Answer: 11:14
